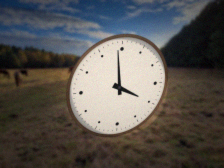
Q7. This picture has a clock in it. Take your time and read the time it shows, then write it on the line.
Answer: 3:59
